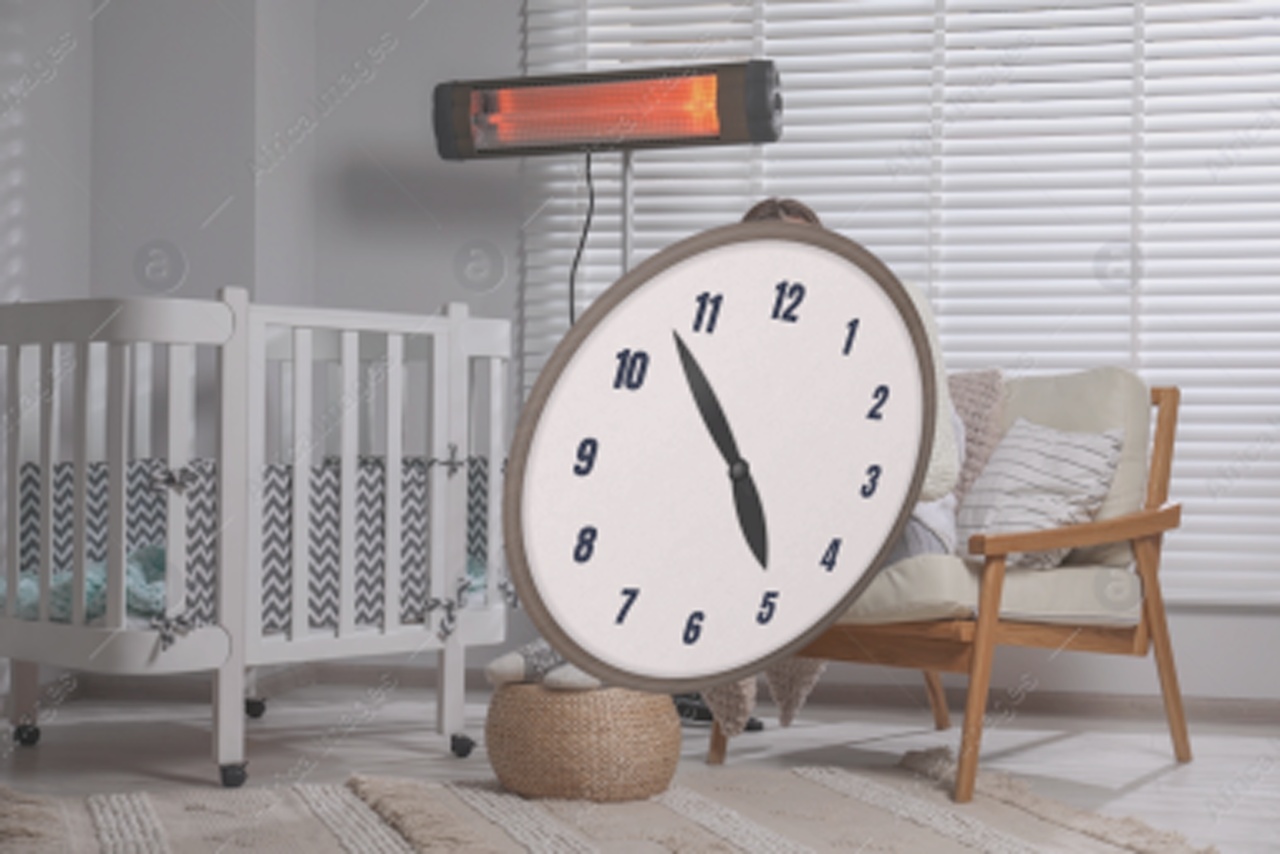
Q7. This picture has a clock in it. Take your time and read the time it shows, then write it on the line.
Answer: 4:53
